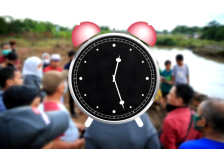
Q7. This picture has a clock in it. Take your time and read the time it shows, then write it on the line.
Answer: 12:27
